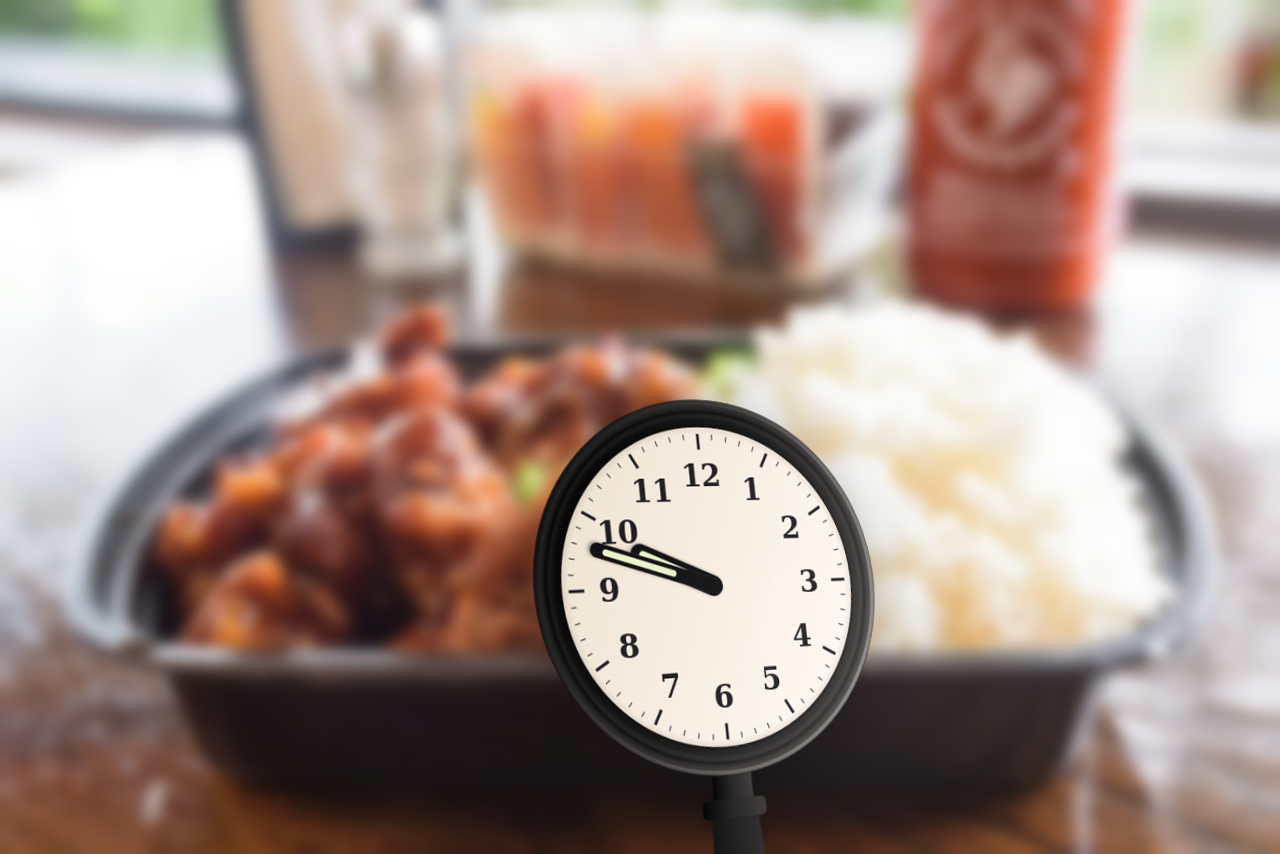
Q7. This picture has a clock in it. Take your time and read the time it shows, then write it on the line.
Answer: 9:48
